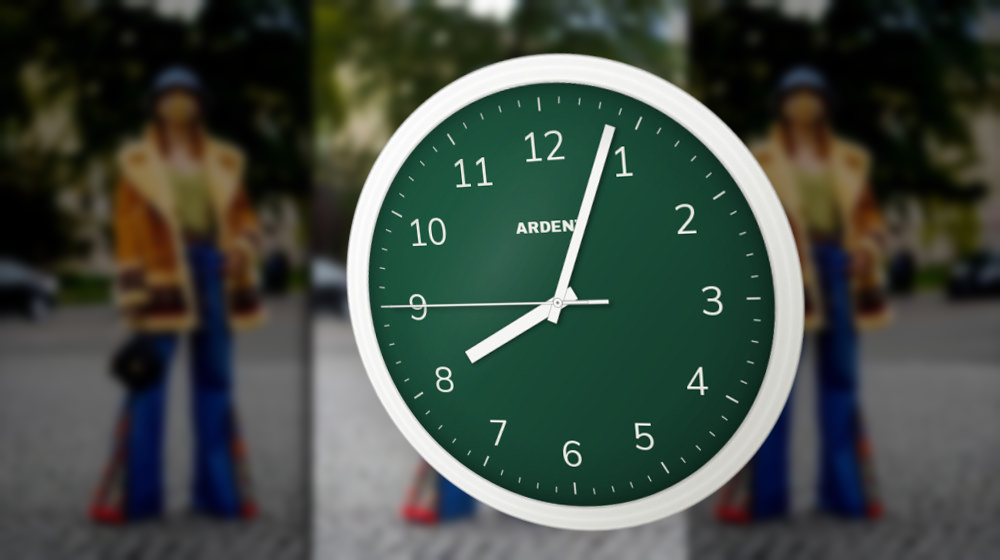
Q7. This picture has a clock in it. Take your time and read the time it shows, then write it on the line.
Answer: 8:03:45
